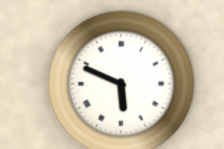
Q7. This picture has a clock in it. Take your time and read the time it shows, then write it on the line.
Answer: 5:49
